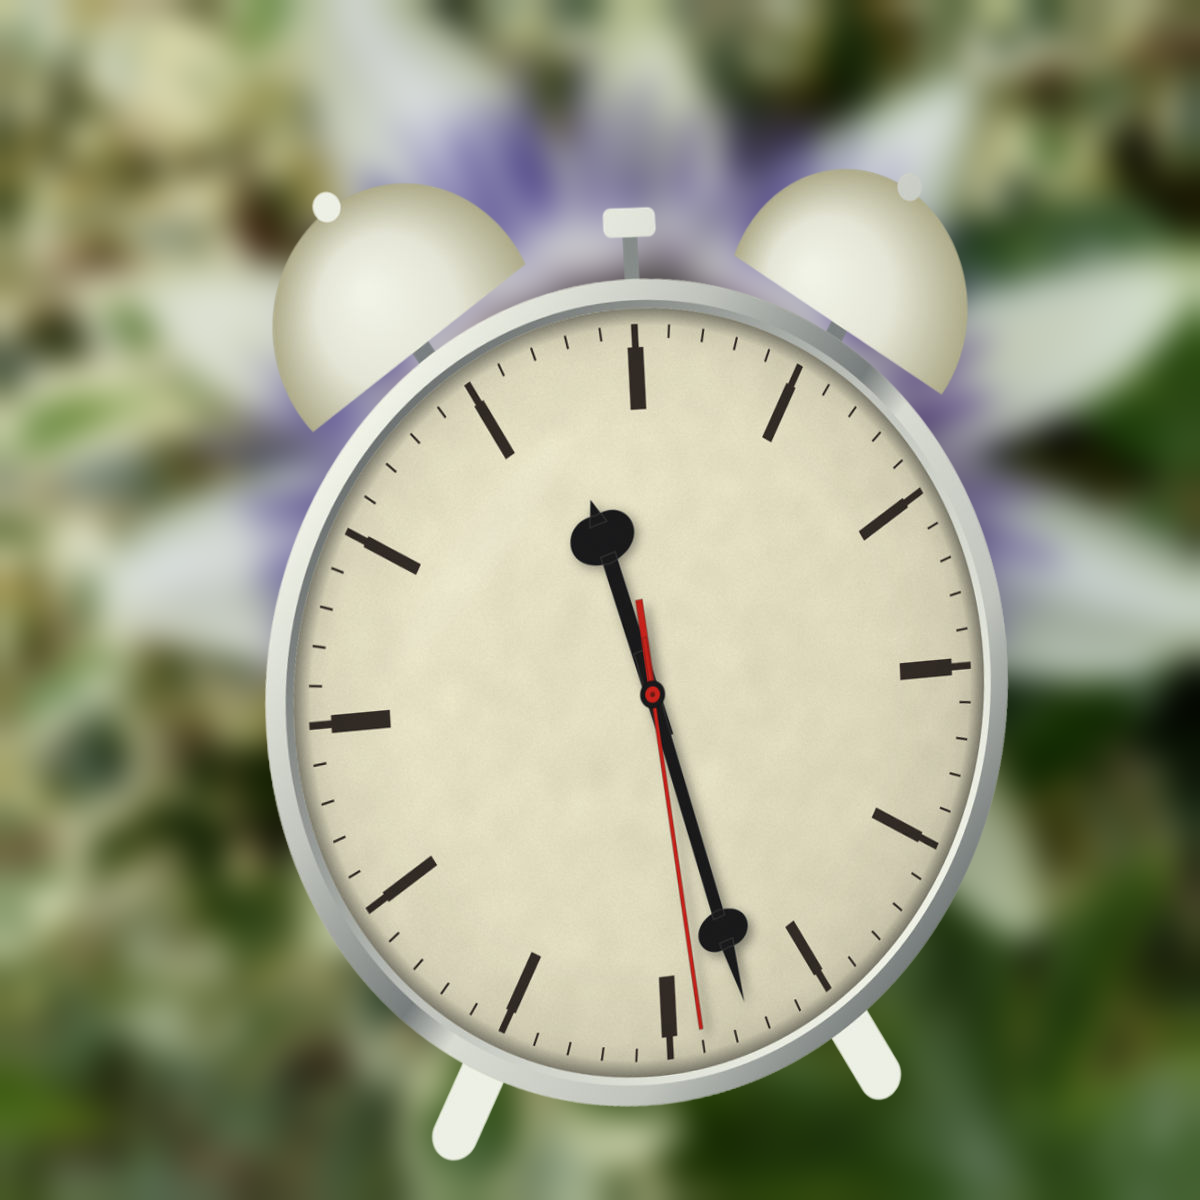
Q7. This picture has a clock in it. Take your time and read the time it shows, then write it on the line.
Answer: 11:27:29
